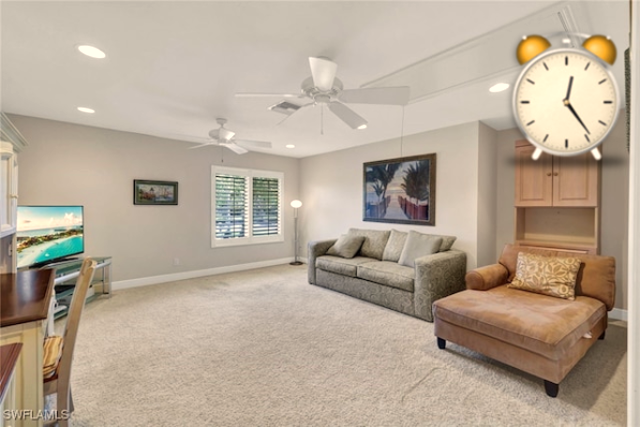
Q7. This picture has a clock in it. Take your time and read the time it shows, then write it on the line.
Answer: 12:24
